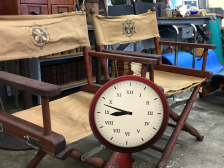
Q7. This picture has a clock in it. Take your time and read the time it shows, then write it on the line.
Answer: 8:48
